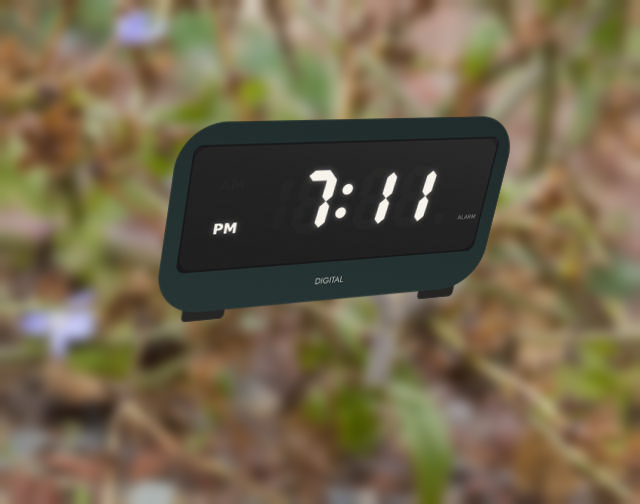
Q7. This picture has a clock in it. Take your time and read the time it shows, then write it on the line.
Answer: 7:11
